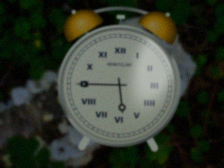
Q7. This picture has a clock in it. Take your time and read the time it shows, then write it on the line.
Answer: 5:45
